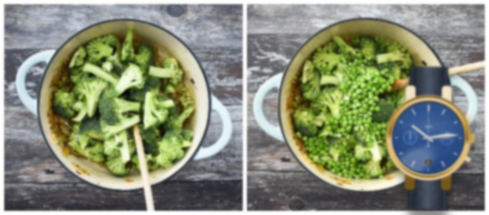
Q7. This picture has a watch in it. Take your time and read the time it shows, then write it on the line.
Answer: 10:14
